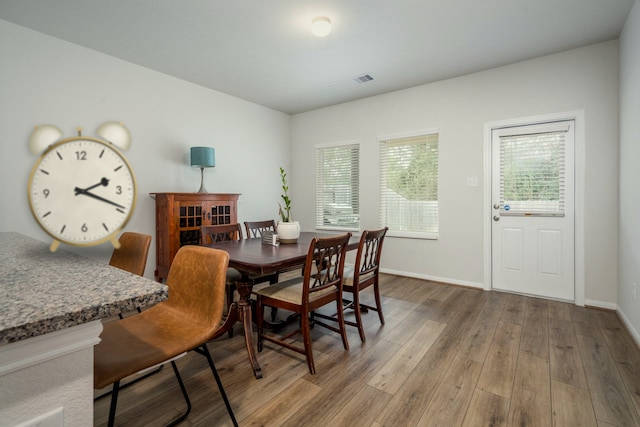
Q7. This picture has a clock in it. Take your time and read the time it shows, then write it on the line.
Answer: 2:19
